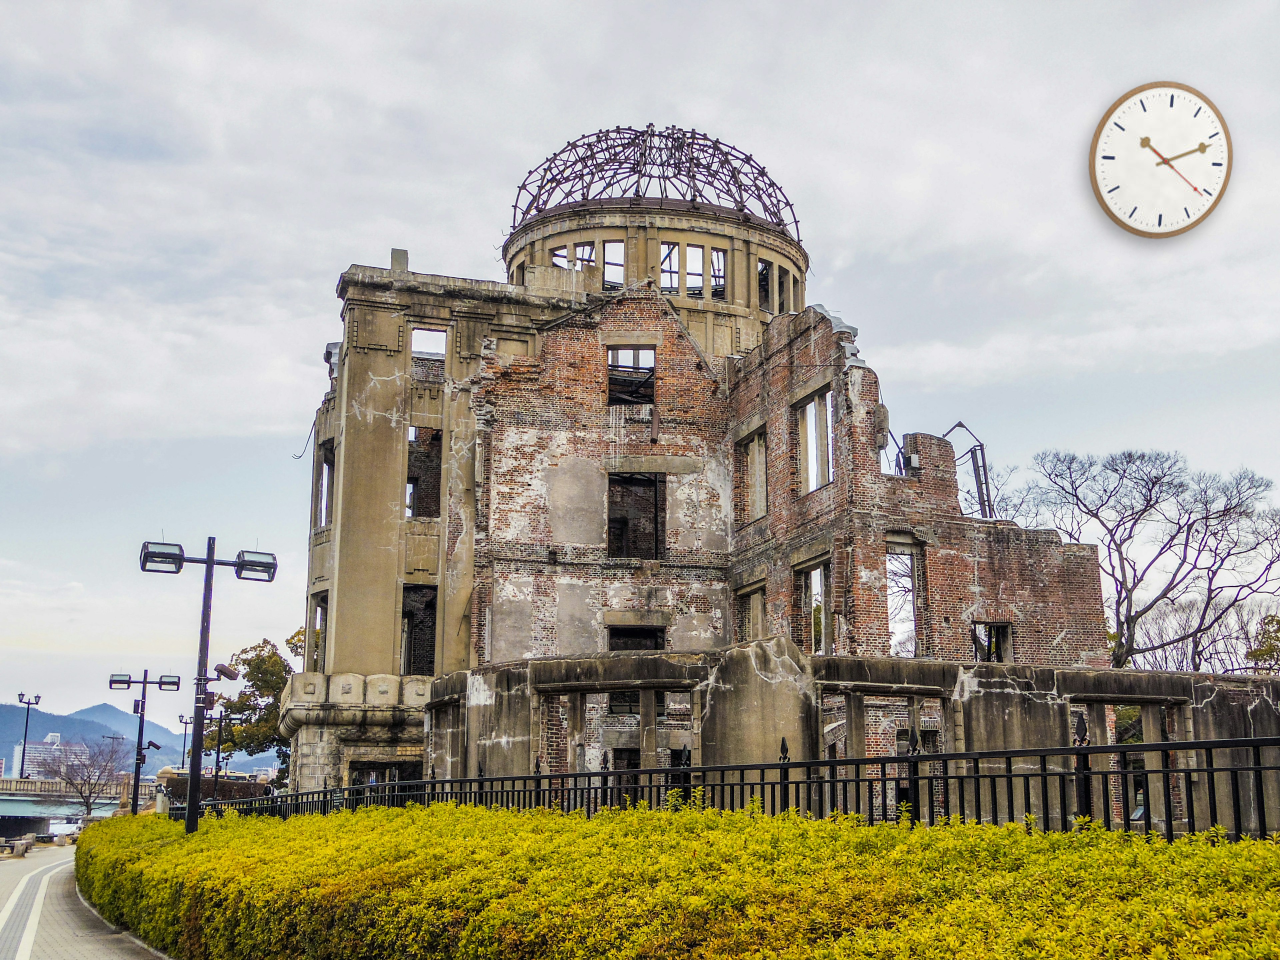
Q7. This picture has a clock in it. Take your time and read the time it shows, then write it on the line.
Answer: 10:11:21
